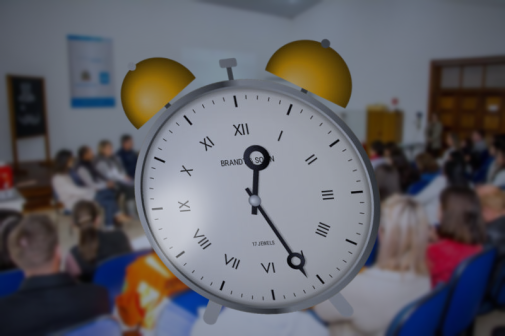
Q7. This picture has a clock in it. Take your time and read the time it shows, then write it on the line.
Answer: 12:26
